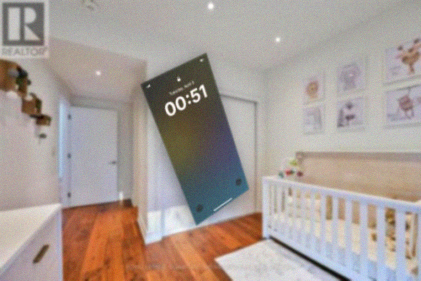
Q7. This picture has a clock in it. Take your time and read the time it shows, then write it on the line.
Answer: 0:51
